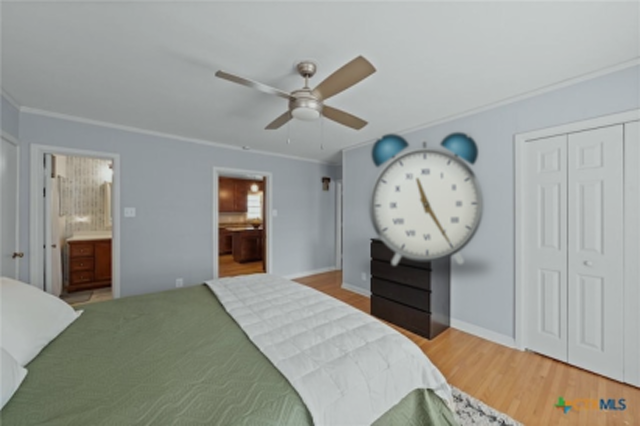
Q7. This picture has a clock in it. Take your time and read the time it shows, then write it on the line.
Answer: 11:25
